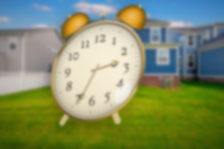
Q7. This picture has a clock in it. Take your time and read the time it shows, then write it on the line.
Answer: 2:34
